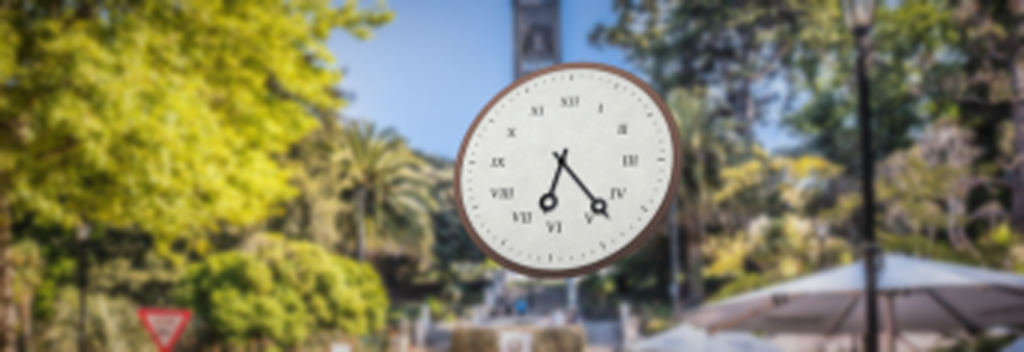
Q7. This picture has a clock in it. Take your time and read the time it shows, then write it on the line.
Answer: 6:23
